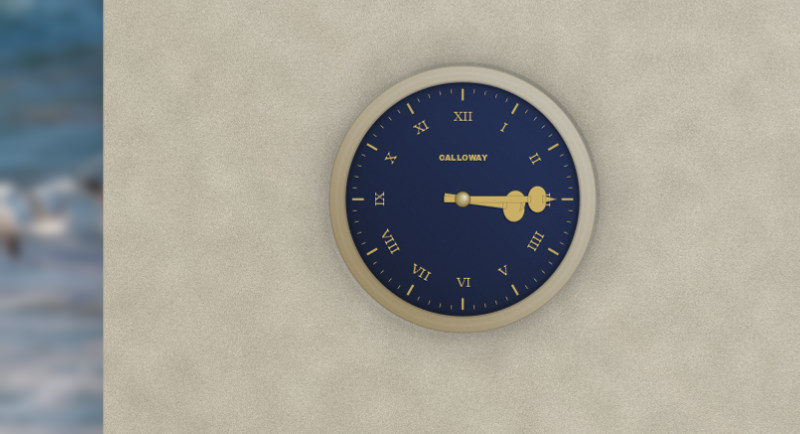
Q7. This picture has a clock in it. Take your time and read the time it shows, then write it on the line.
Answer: 3:15
